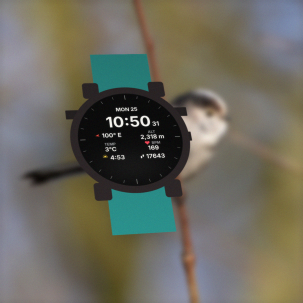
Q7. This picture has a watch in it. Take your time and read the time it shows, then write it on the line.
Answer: 10:50
